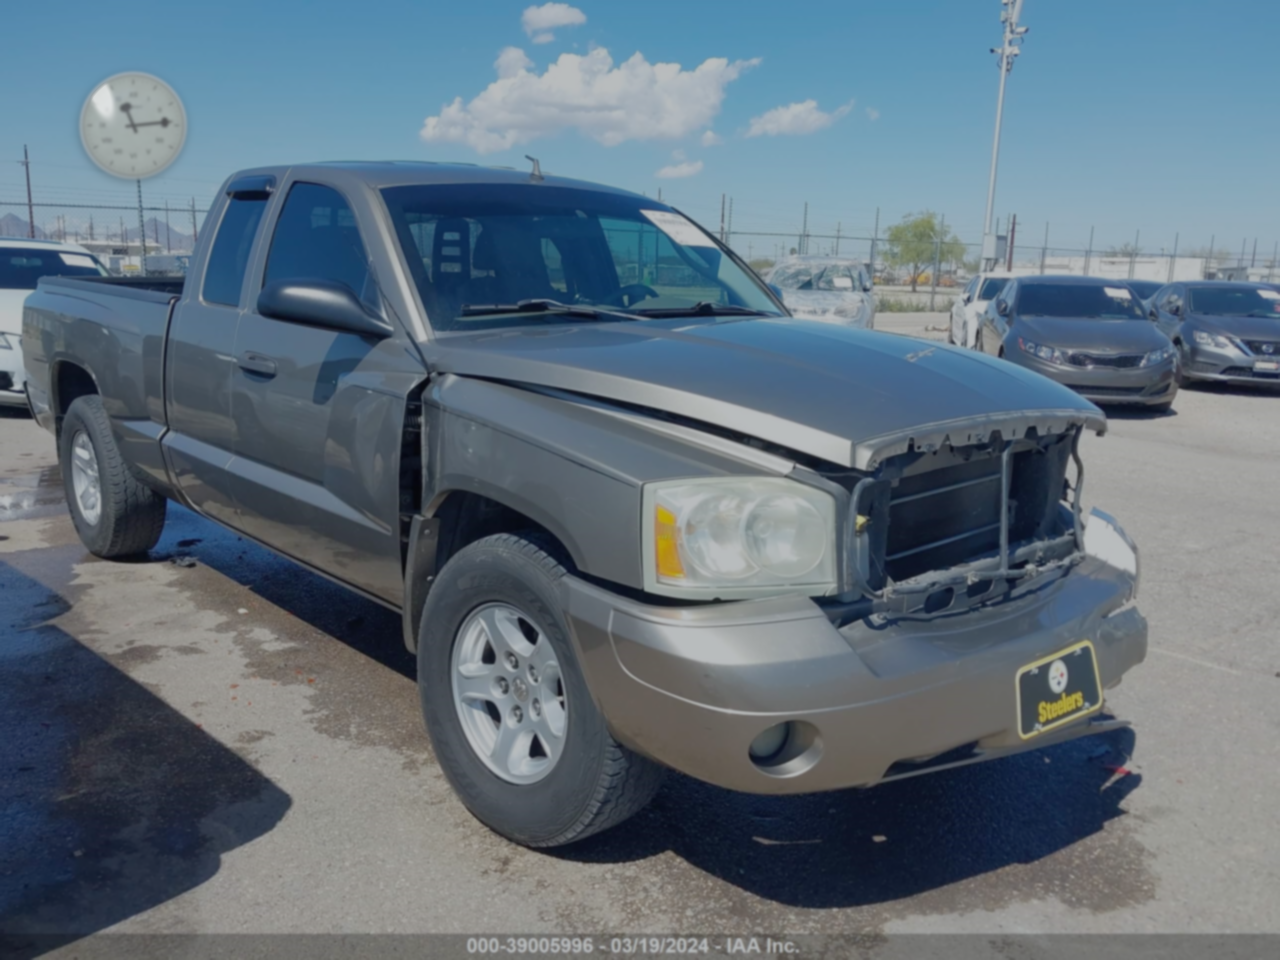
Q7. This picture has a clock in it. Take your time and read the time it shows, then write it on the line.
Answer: 11:14
